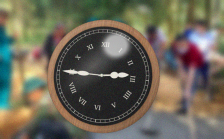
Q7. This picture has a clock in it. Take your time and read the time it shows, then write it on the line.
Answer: 2:45
